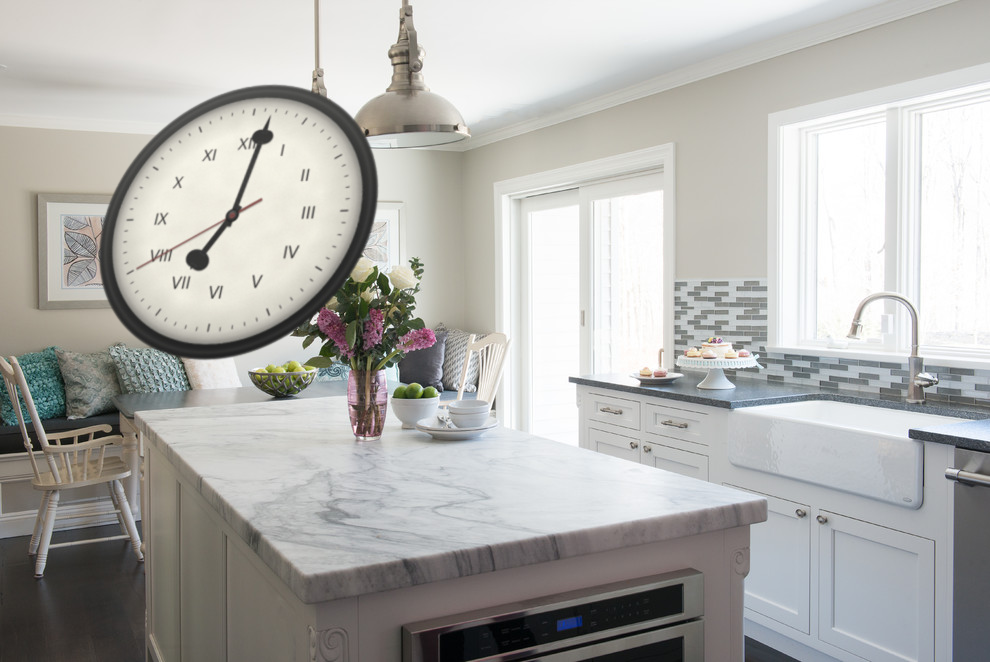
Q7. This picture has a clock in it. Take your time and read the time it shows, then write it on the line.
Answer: 7:01:40
